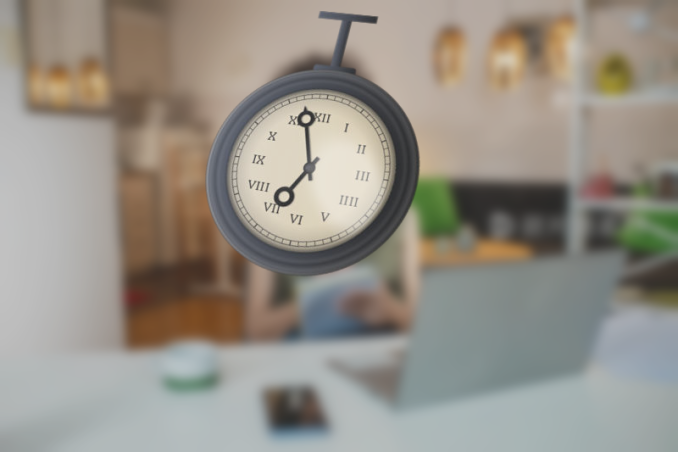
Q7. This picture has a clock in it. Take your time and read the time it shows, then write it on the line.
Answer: 6:57
